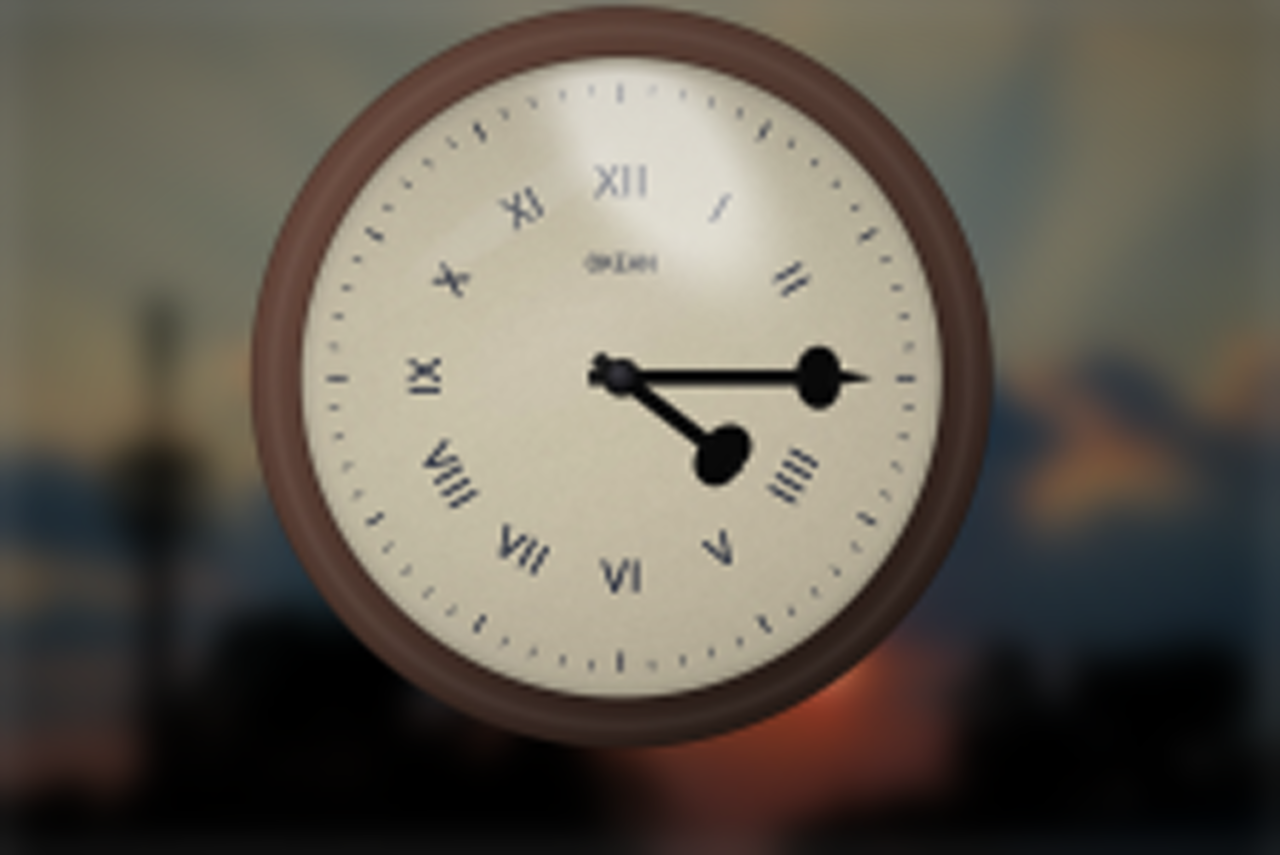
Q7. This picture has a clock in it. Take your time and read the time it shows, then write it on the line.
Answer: 4:15
